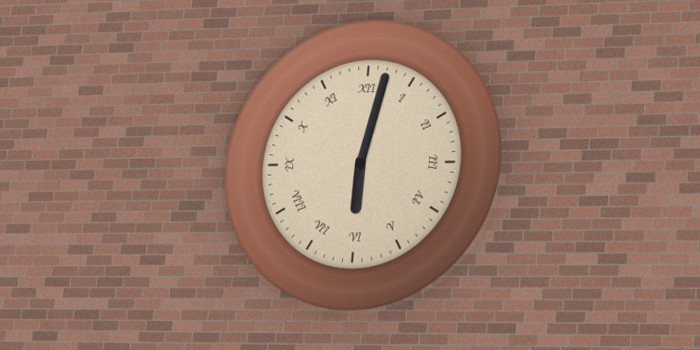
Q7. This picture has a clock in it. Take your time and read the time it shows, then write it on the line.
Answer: 6:02
